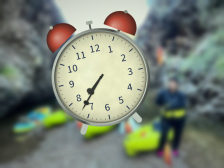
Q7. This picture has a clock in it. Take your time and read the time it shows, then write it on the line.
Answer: 7:37
